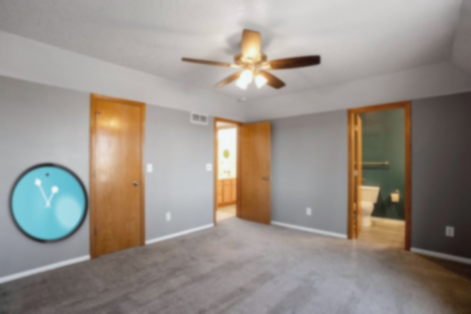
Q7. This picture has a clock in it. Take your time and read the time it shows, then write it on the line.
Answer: 12:56
